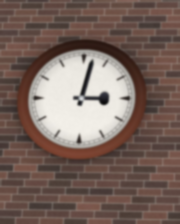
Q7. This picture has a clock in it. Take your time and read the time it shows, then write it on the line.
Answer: 3:02
